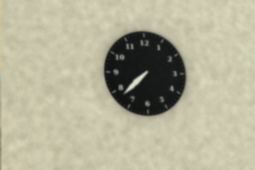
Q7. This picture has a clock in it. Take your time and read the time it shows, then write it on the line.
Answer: 7:38
